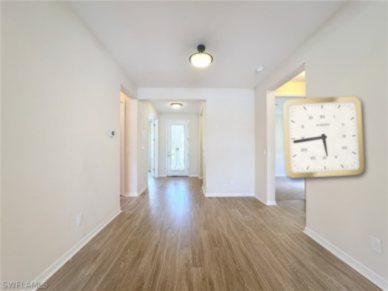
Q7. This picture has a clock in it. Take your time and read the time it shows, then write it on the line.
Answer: 5:44
